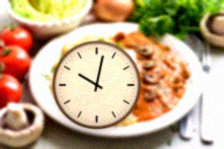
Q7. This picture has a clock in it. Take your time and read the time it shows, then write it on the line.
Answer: 10:02
